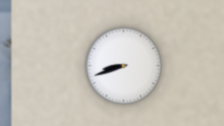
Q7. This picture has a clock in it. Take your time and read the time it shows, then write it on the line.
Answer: 8:42
